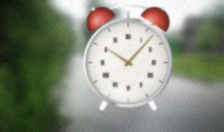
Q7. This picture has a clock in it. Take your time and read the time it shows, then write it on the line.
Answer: 10:07
